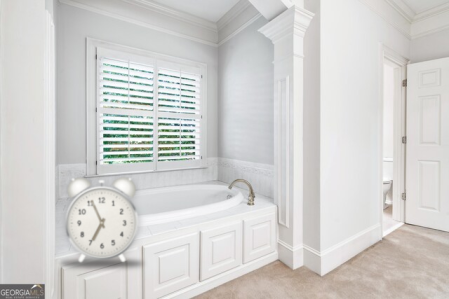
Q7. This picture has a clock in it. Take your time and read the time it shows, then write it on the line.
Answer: 6:56
